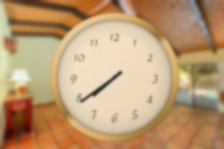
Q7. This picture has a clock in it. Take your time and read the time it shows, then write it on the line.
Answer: 7:39
